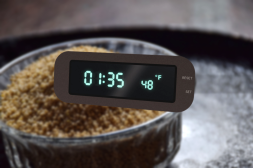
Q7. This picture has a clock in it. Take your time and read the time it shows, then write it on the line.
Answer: 1:35
